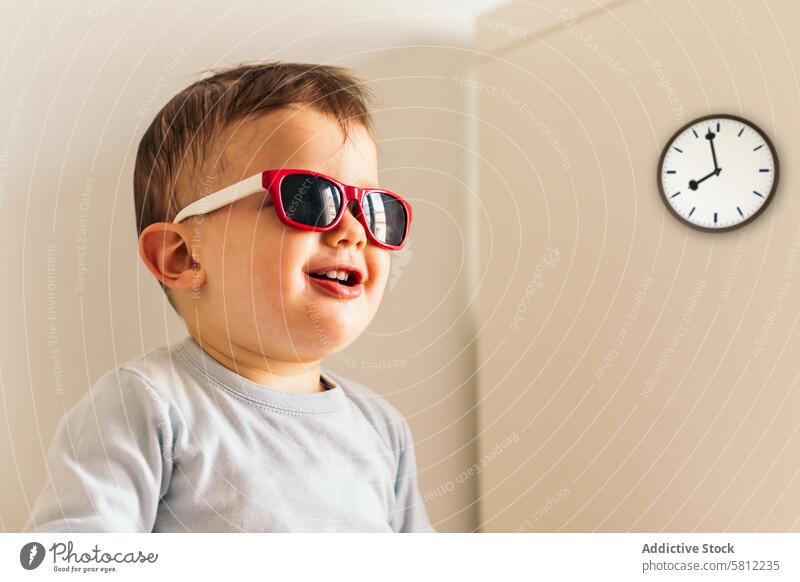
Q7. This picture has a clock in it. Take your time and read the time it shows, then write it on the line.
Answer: 7:58
